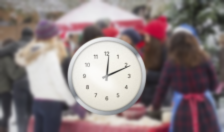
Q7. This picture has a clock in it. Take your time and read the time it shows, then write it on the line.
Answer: 12:11
